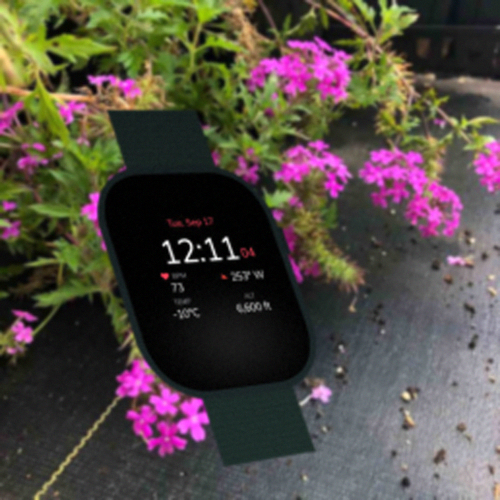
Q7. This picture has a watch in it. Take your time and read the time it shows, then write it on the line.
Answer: 12:11
